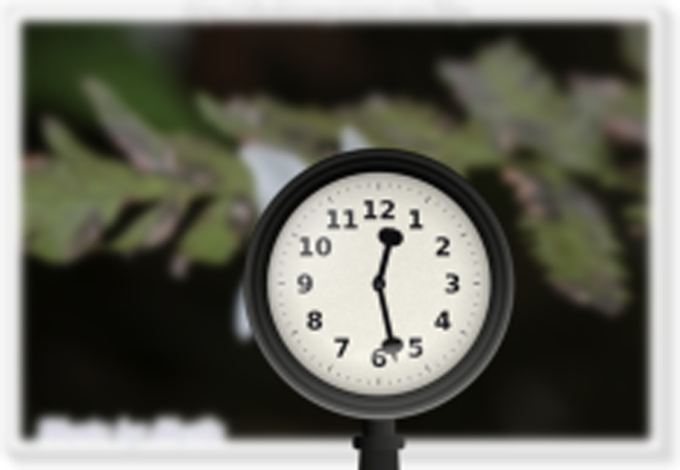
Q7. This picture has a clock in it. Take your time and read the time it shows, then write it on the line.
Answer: 12:28
